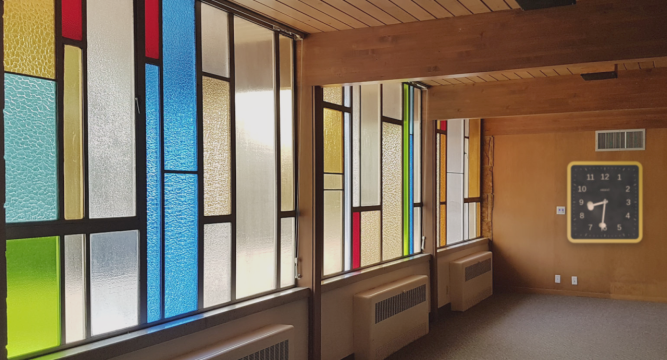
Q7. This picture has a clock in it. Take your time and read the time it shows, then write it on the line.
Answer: 8:31
